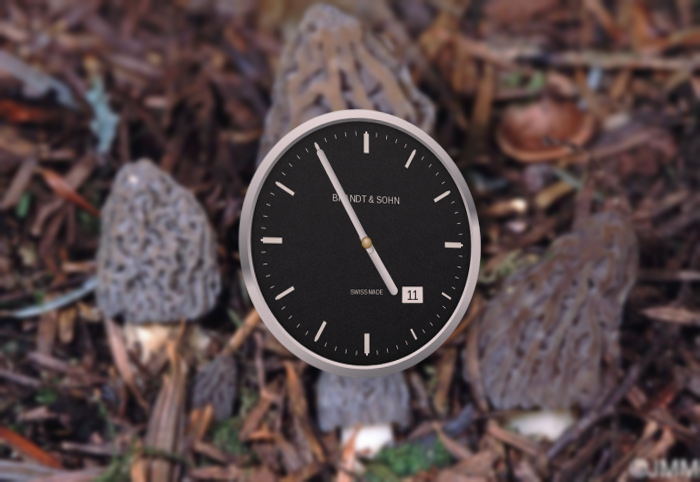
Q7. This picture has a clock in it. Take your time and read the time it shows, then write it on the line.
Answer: 4:55
